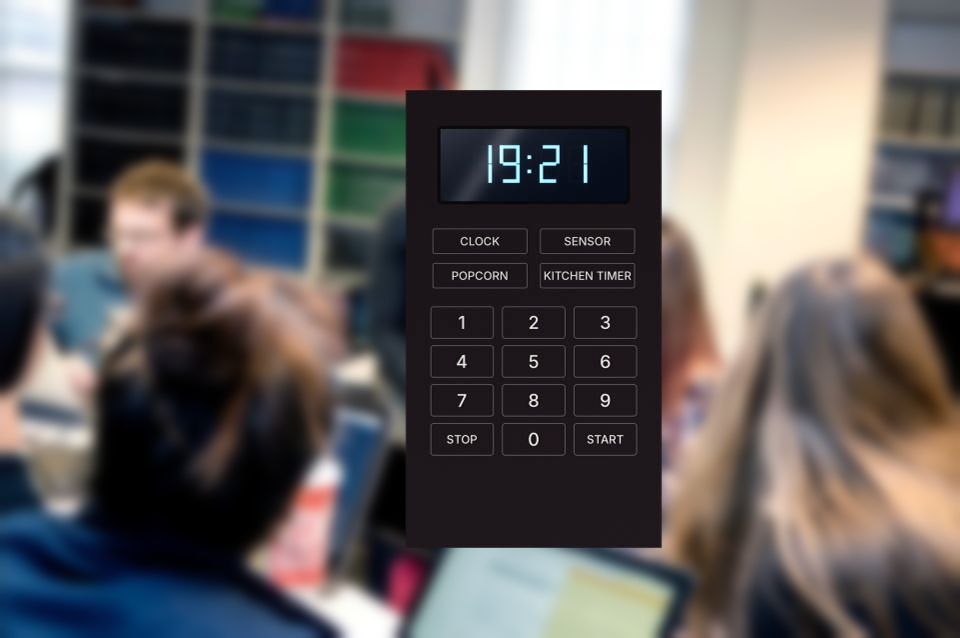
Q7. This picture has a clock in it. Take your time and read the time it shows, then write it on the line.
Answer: 19:21
